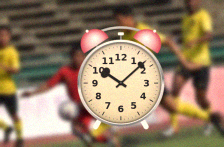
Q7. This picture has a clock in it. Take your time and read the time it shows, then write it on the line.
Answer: 10:08
